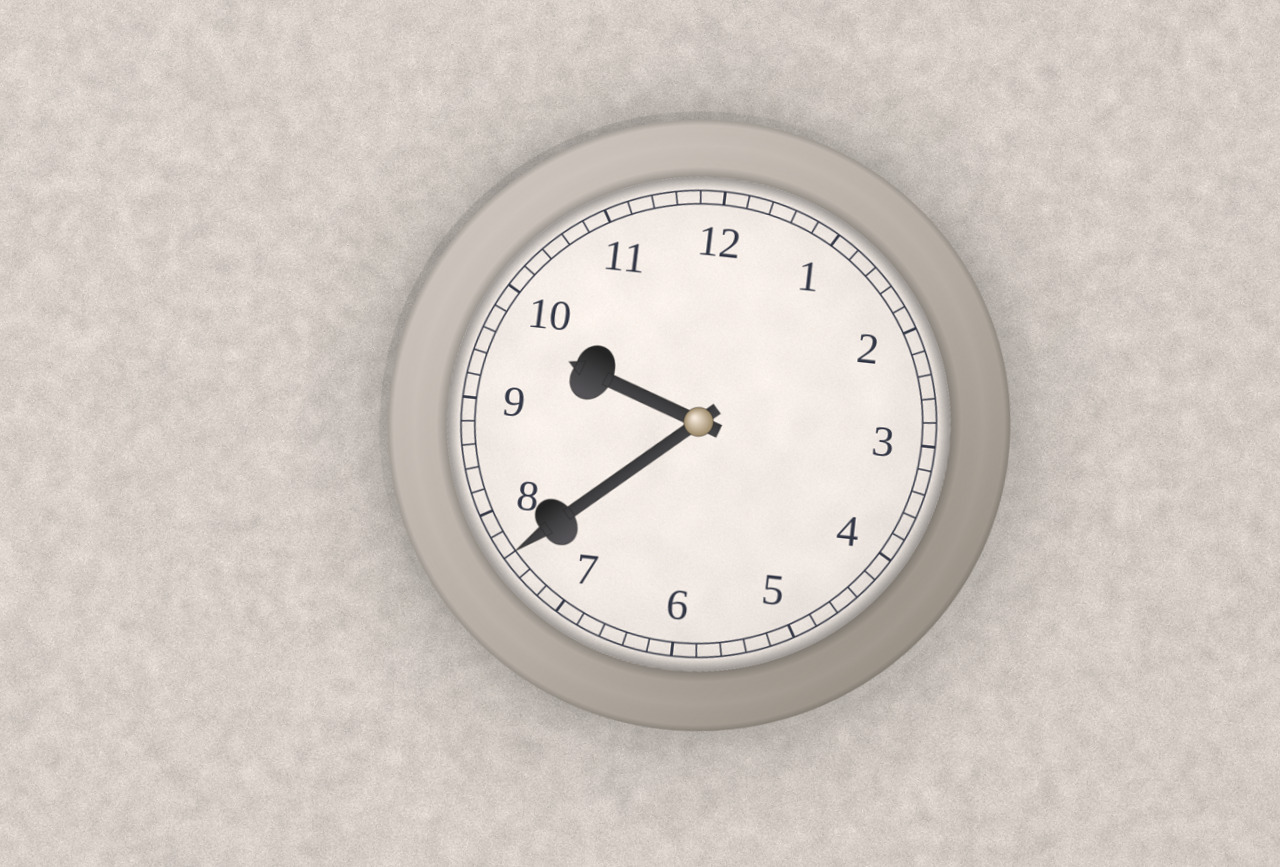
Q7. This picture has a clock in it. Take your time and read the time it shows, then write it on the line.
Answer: 9:38
